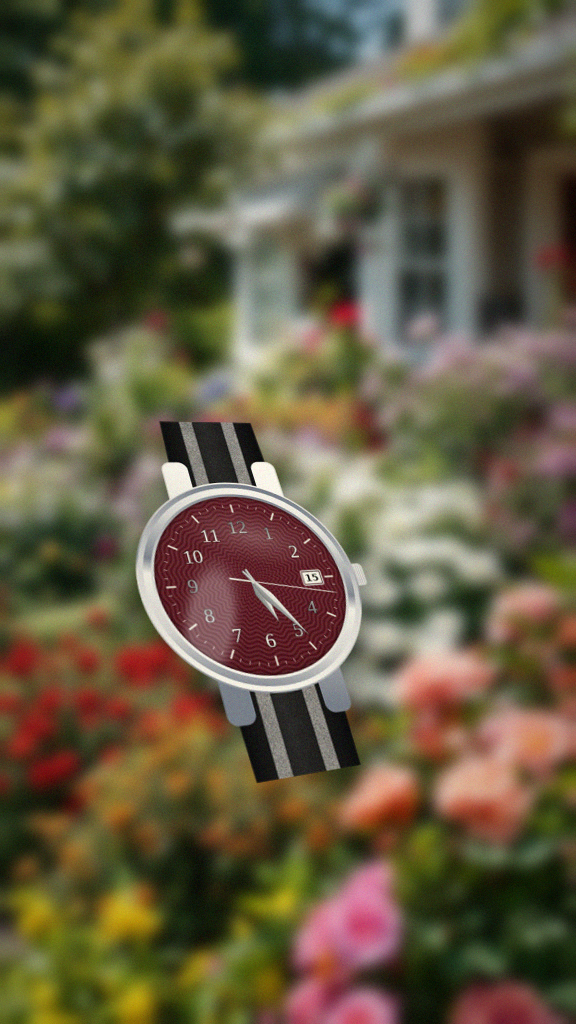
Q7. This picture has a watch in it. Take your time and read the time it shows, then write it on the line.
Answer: 5:24:17
